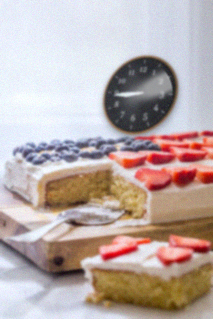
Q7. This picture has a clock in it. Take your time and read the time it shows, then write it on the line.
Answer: 8:44
